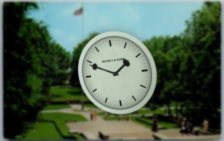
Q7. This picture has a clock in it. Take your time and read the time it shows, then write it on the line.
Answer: 1:49
